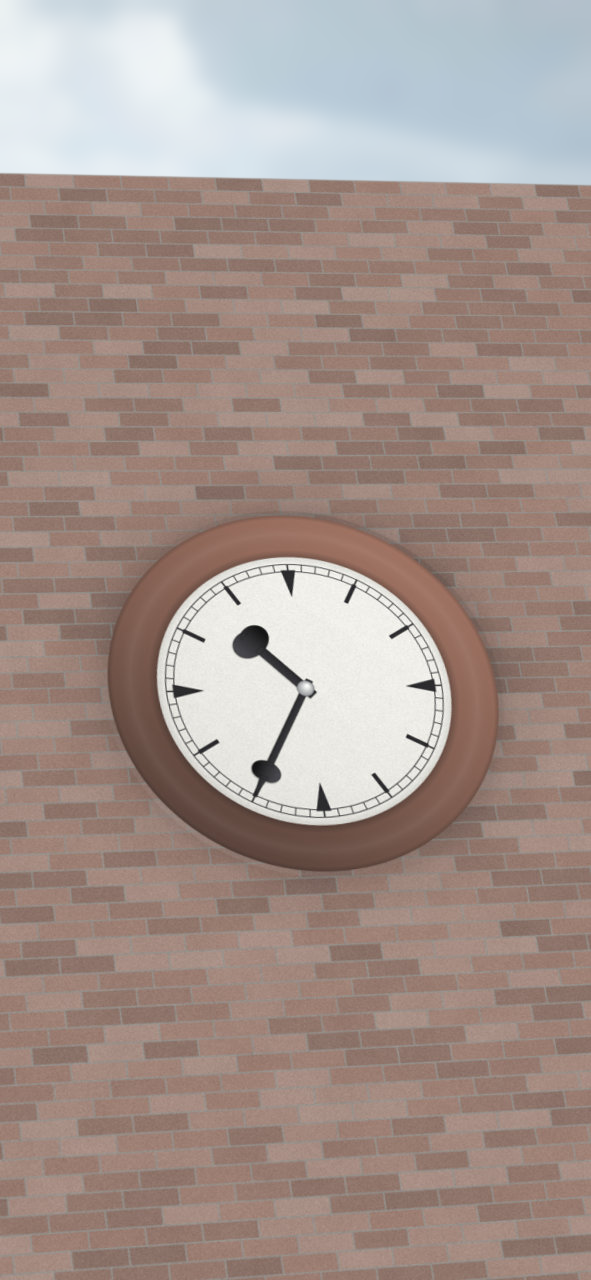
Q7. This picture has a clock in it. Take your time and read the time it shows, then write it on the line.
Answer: 10:35
